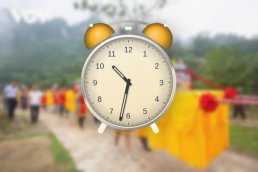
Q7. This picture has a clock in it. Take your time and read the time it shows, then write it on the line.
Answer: 10:32
